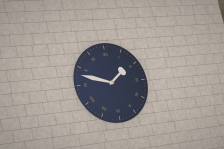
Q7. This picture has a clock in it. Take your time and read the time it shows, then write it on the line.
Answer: 1:48
